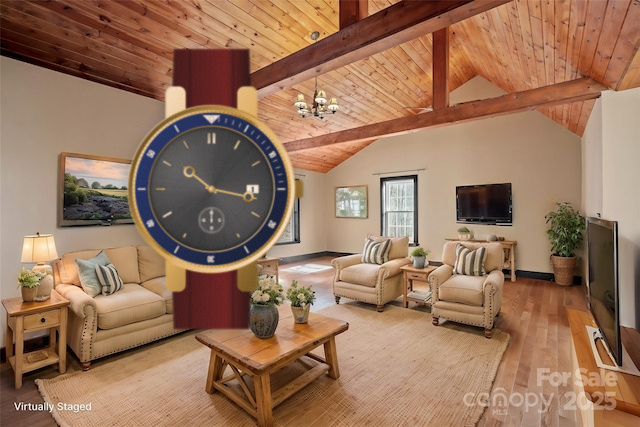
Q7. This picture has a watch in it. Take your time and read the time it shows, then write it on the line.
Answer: 10:17
